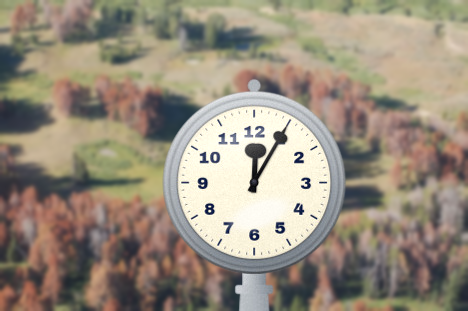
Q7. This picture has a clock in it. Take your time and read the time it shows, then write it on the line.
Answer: 12:05
